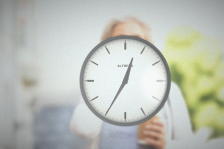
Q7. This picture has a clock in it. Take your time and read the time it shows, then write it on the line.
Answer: 12:35
